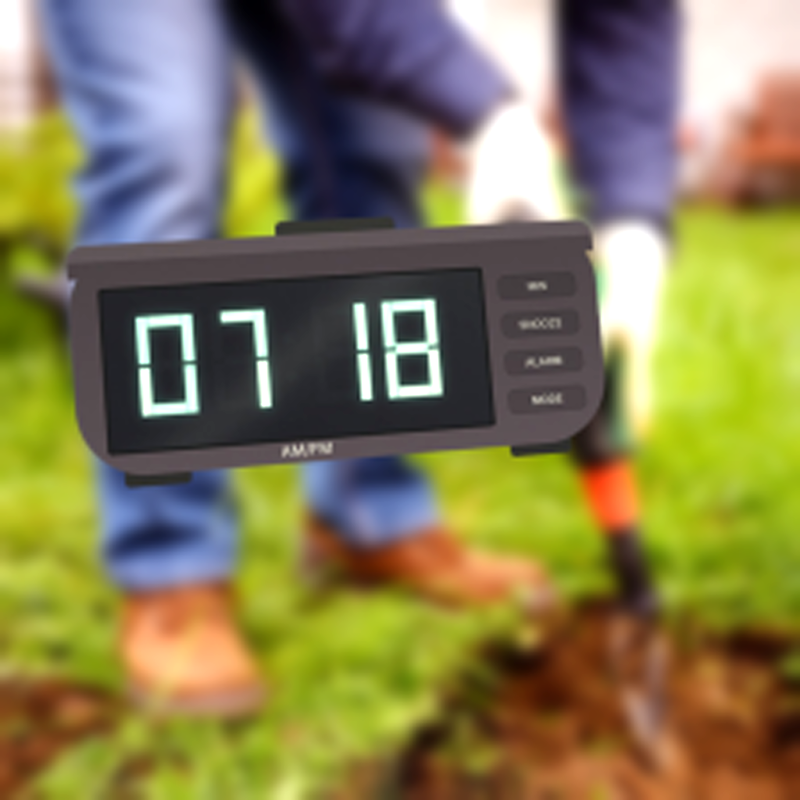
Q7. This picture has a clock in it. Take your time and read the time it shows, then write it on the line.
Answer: 7:18
